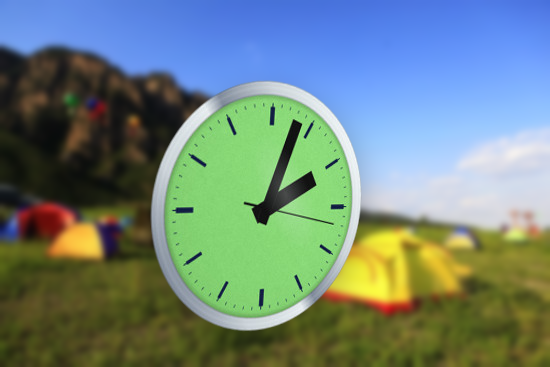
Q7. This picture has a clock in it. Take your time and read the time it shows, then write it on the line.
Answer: 2:03:17
